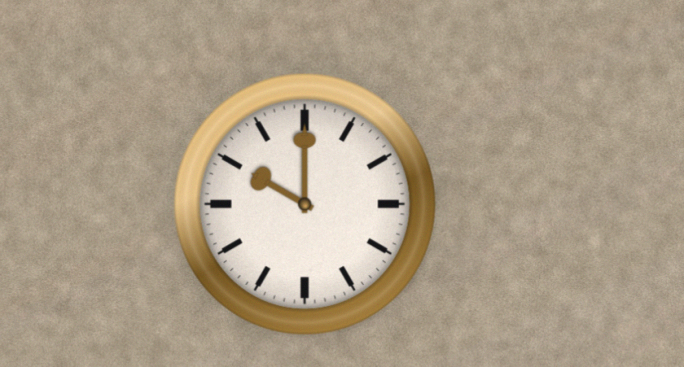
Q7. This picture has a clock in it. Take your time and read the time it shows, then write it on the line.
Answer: 10:00
